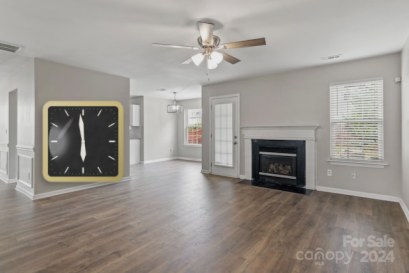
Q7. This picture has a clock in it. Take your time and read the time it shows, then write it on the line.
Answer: 5:59
